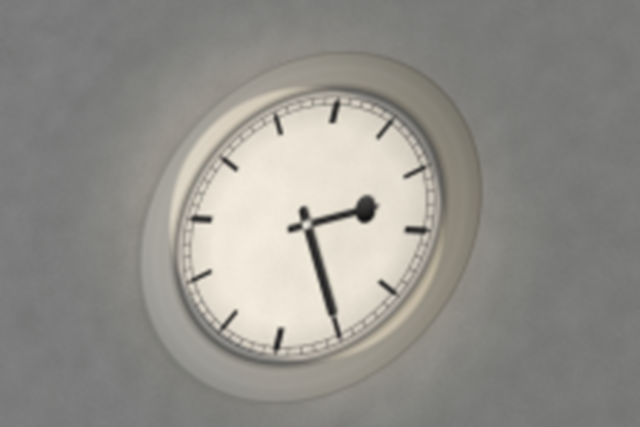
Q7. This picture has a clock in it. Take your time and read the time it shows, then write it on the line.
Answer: 2:25
